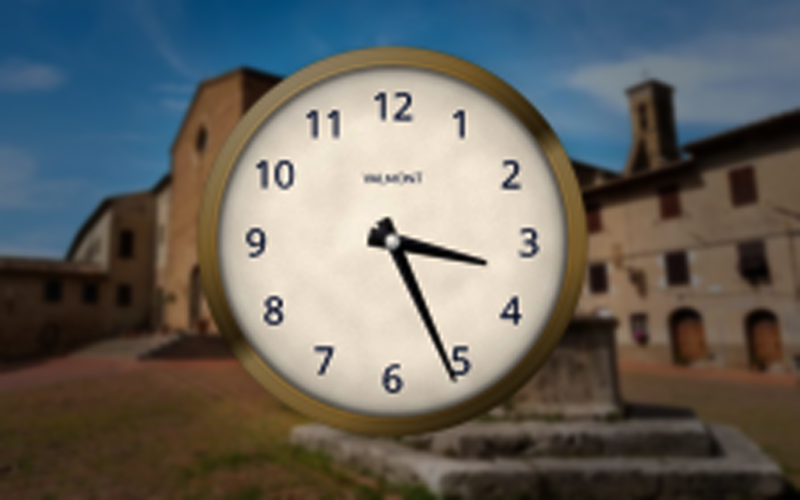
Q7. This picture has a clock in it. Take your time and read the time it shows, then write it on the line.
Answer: 3:26
